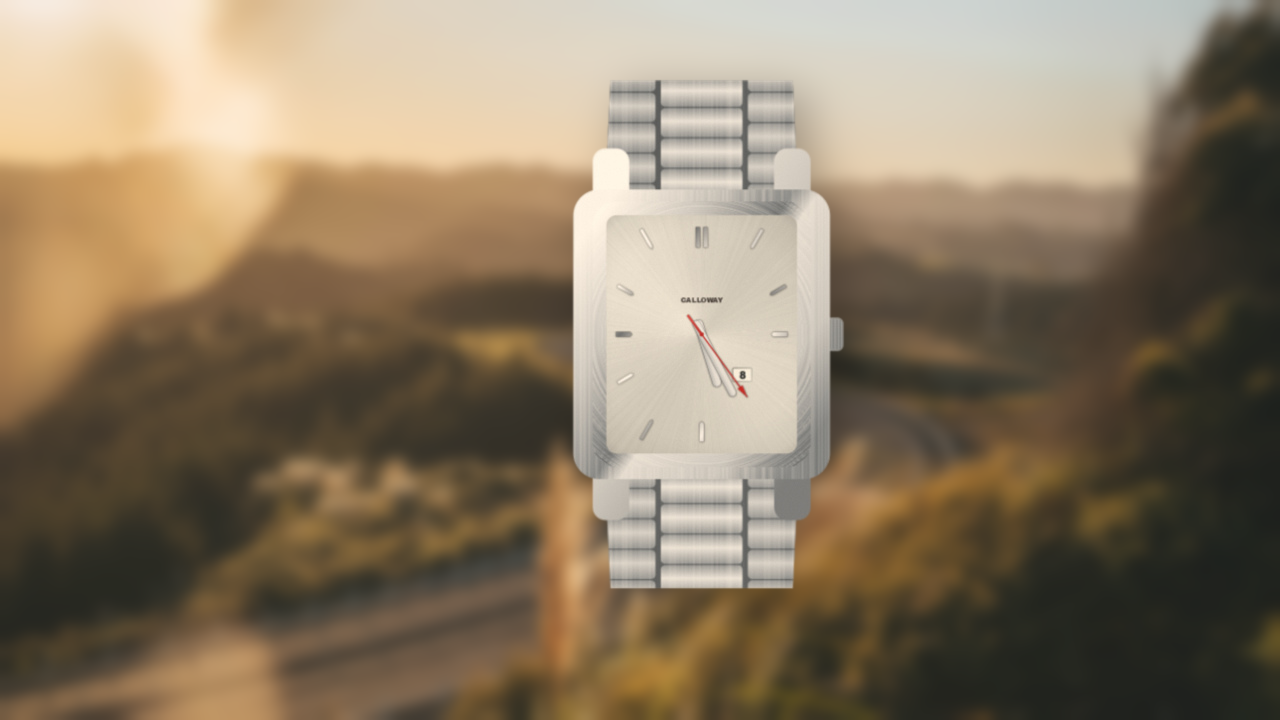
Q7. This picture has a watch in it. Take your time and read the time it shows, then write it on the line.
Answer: 5:25:24
